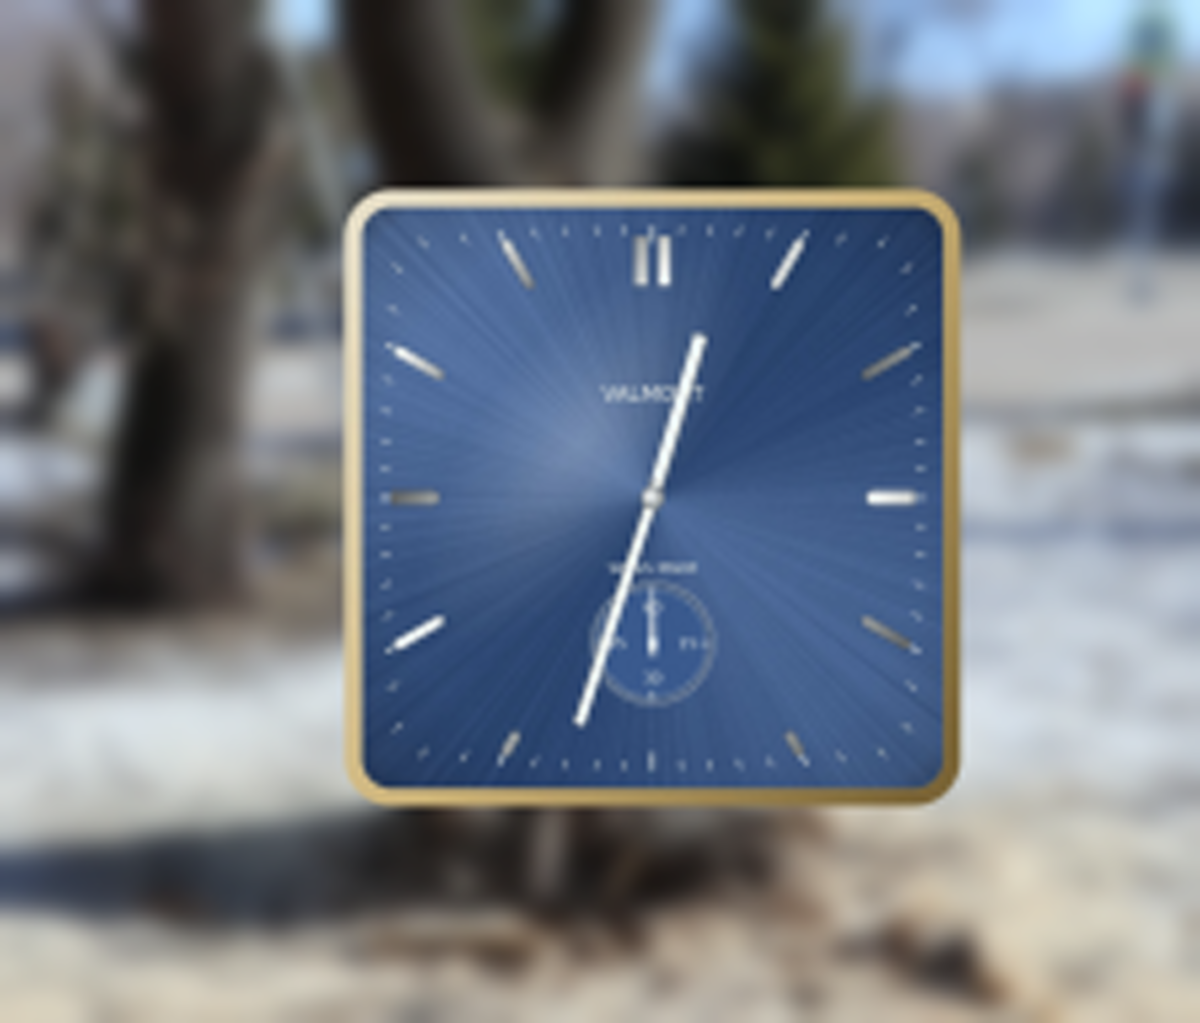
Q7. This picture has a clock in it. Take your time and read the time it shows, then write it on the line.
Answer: 12:33
